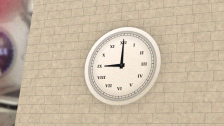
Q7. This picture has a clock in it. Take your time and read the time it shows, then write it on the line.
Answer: 9:00
